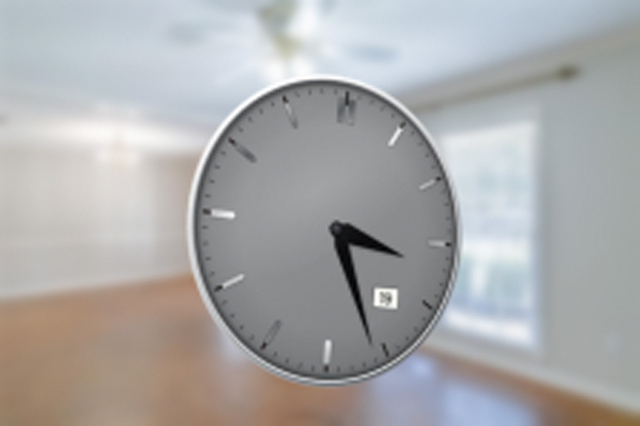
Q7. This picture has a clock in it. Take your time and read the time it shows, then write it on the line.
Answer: 3:26
